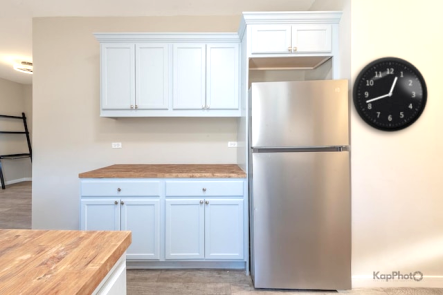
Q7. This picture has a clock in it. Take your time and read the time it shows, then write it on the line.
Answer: 12:42
